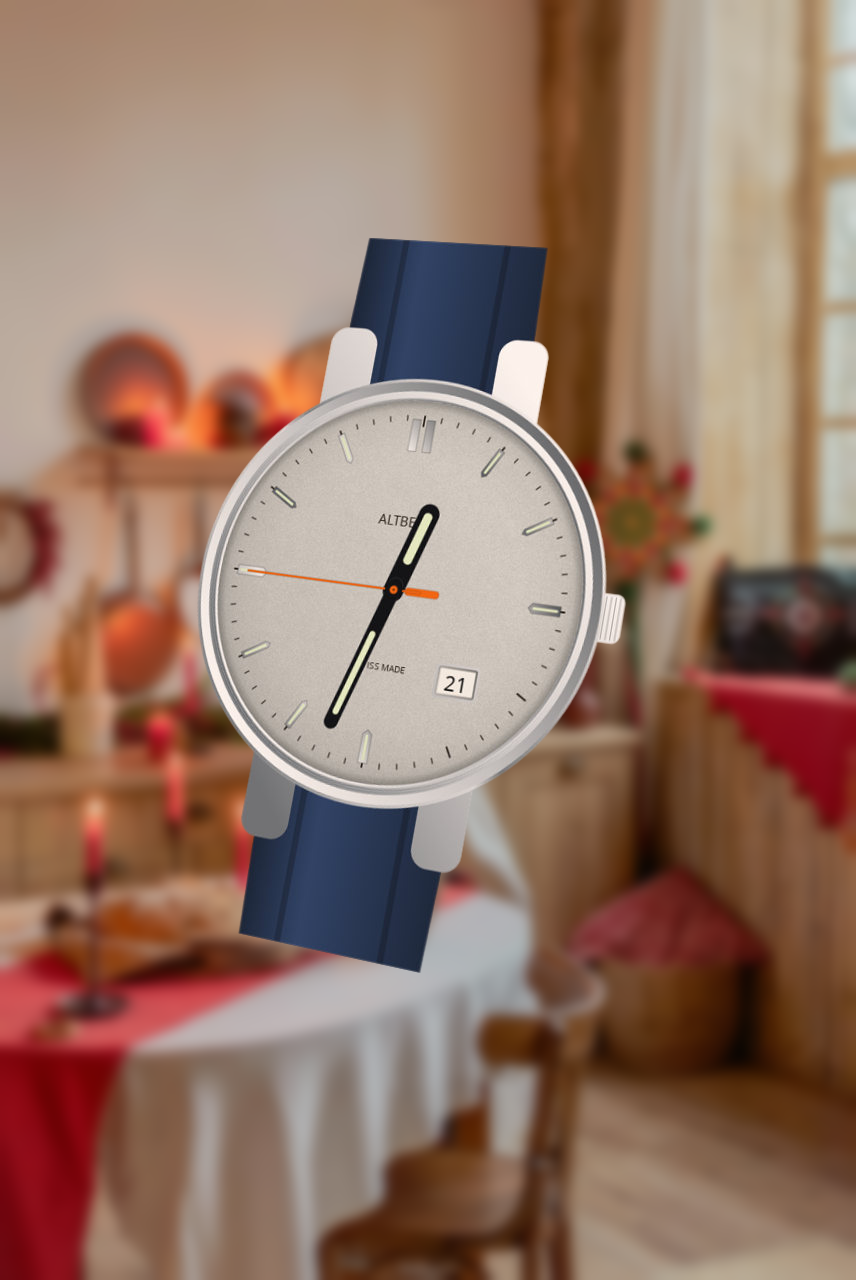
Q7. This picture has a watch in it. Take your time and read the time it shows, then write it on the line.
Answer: 12:32:45
